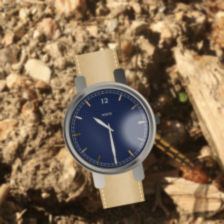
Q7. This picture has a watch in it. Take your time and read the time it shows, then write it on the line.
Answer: 10:30
